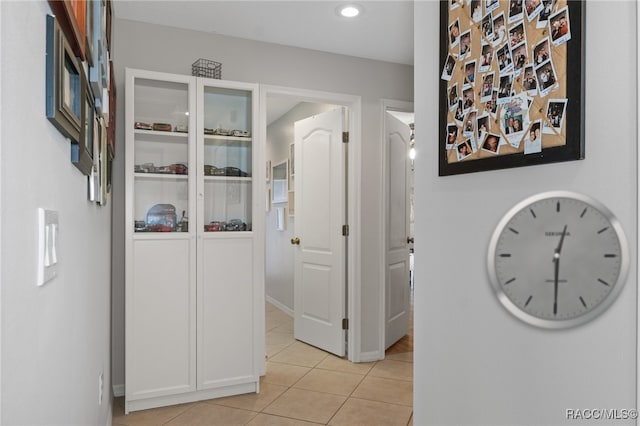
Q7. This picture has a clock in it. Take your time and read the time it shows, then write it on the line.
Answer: 12:30
